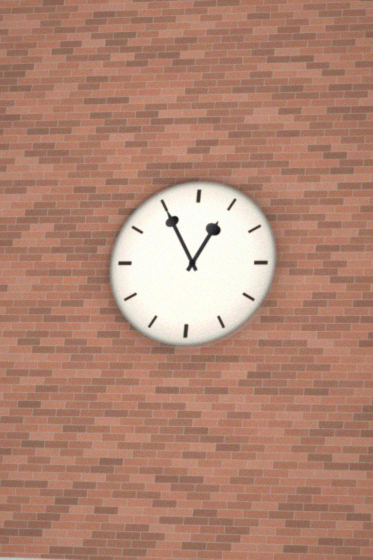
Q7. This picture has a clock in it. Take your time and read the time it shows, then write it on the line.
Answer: 12:55
